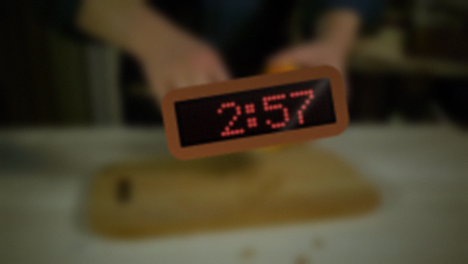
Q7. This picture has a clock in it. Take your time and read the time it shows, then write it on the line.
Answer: 2:57
